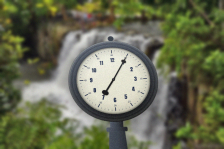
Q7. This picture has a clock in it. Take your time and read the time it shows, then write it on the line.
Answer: 7:05
